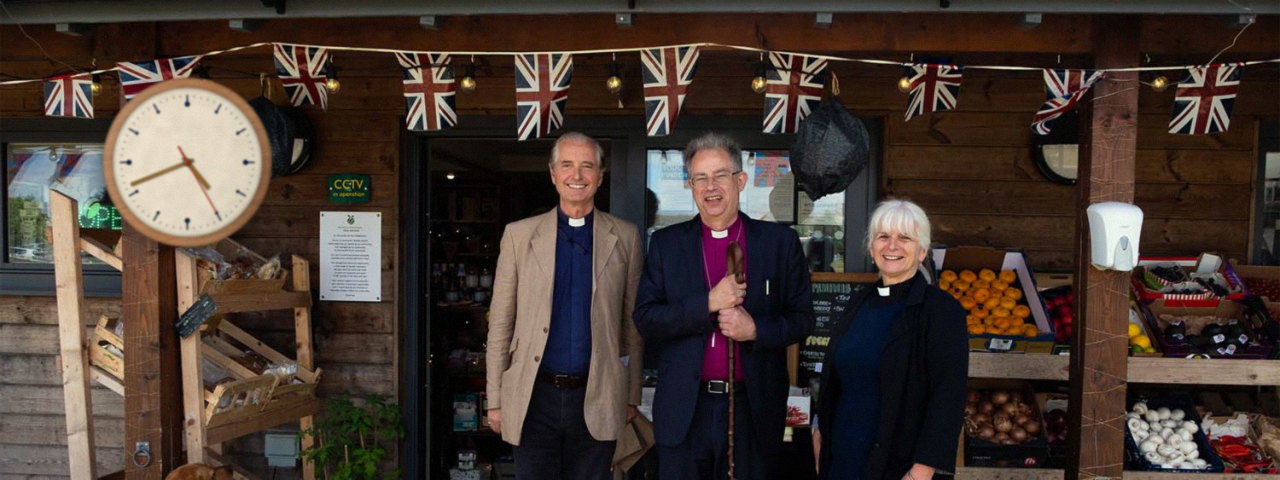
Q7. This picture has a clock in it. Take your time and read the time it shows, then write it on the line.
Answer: 4:41:25
